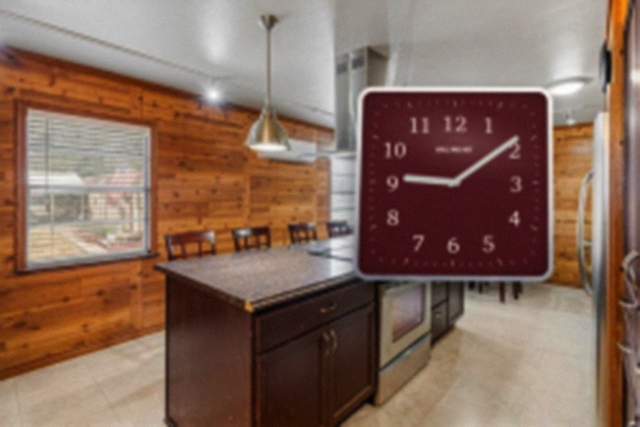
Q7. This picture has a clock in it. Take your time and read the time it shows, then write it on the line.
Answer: 9:09
